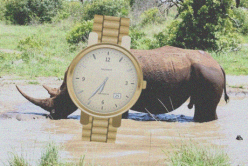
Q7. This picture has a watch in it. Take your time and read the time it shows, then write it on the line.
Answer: 6:36
